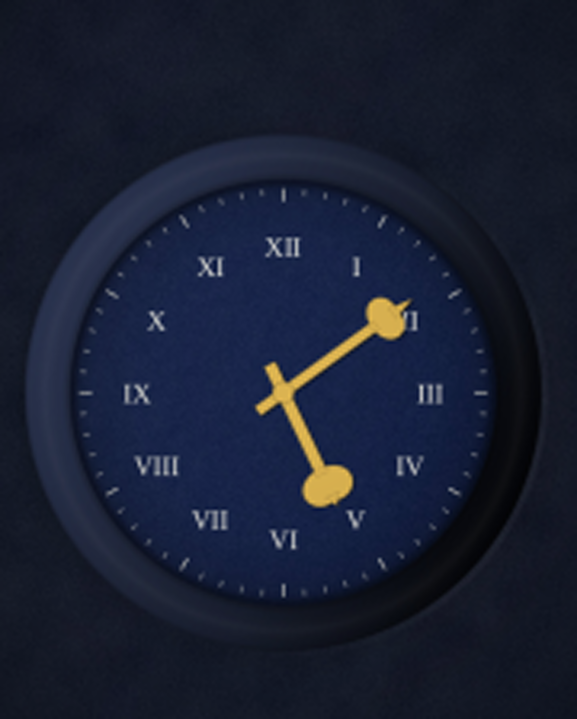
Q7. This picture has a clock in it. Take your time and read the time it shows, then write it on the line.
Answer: 5:09
